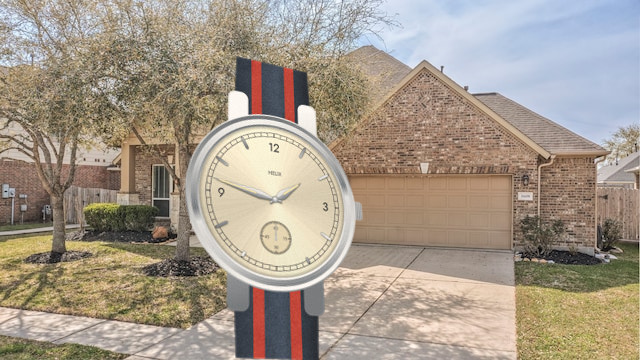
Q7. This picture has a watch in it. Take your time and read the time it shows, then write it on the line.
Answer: 1:47
